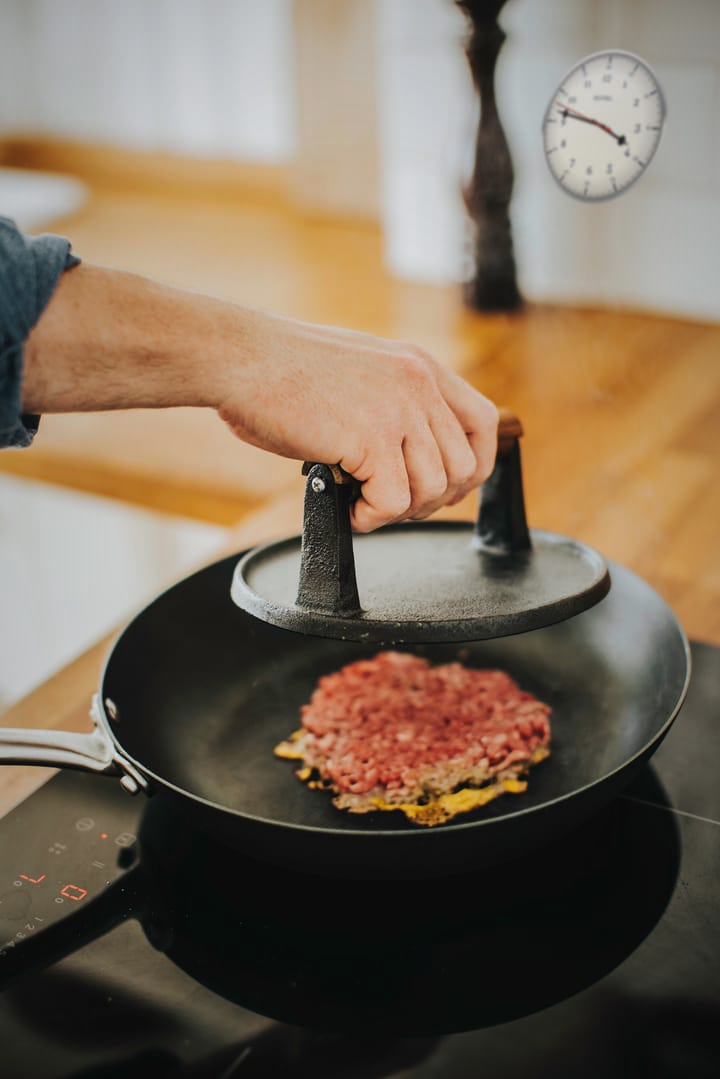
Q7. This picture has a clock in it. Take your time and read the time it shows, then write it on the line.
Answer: 3:46:48
